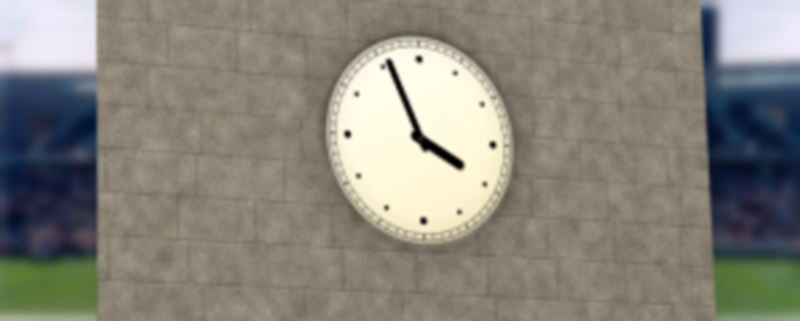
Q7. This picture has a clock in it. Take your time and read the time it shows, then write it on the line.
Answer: 3:56
